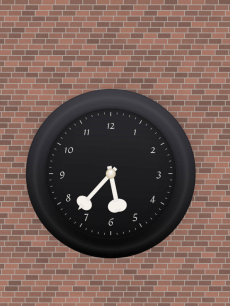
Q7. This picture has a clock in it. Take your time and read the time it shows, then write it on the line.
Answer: 5:37
